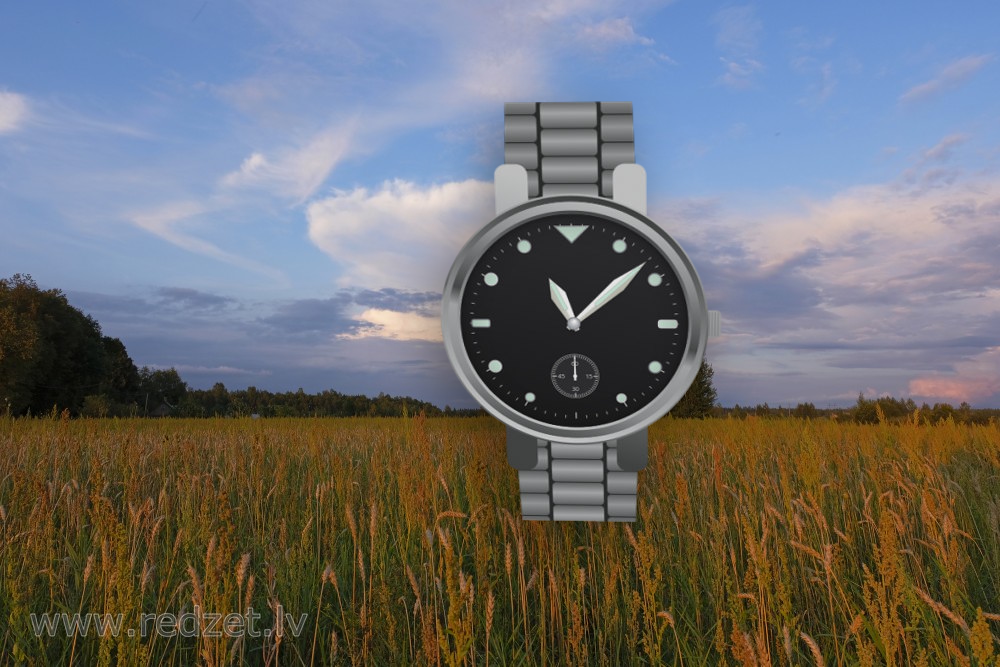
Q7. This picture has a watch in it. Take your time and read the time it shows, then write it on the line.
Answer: 11:08
